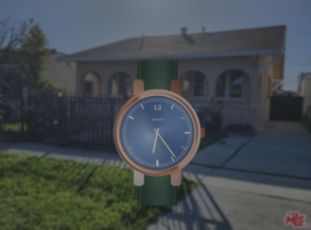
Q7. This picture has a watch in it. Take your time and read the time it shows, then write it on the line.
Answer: 6:24
